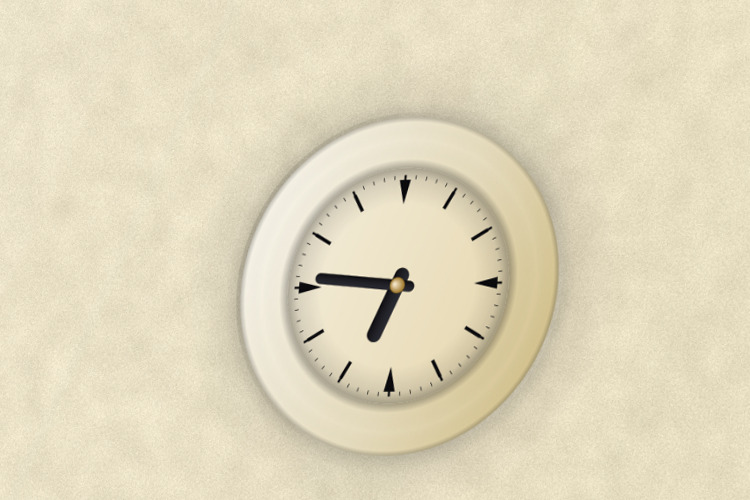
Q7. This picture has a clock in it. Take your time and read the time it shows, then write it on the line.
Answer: 6:46
